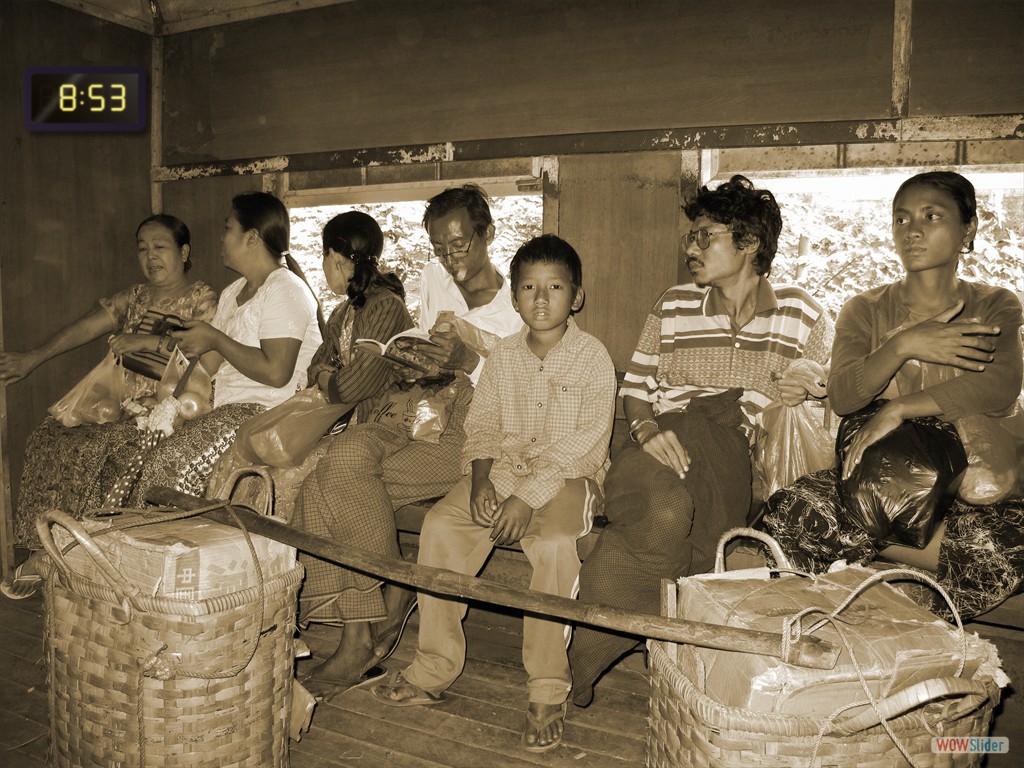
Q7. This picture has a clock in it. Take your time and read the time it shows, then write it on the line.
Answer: 8:53
